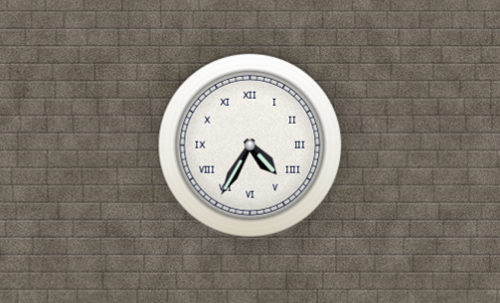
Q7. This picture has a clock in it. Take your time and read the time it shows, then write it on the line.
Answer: 4:35
